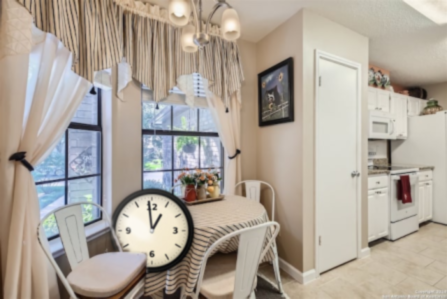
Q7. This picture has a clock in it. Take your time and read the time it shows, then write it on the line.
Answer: 12:59
